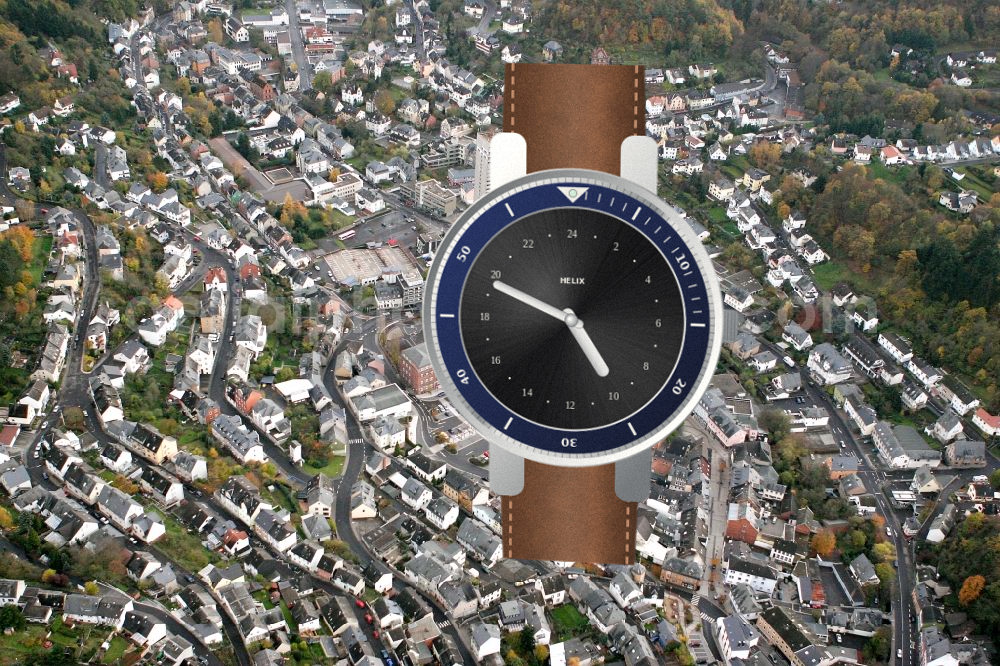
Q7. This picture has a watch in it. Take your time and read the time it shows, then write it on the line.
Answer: 9:49
